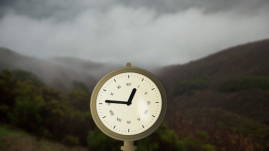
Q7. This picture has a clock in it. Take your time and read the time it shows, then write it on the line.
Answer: 12:46
